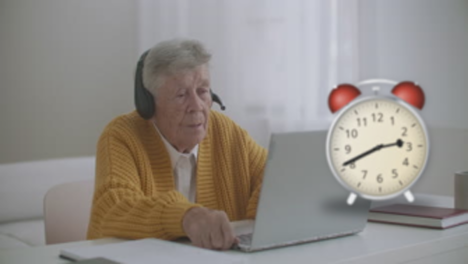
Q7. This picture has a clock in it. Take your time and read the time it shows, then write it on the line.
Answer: 2:41
